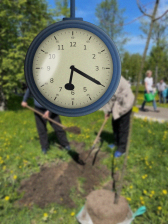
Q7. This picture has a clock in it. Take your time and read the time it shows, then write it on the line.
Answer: 6:20
